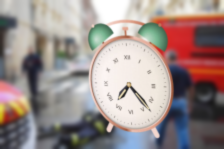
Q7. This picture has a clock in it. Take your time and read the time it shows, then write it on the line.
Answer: 7:23
